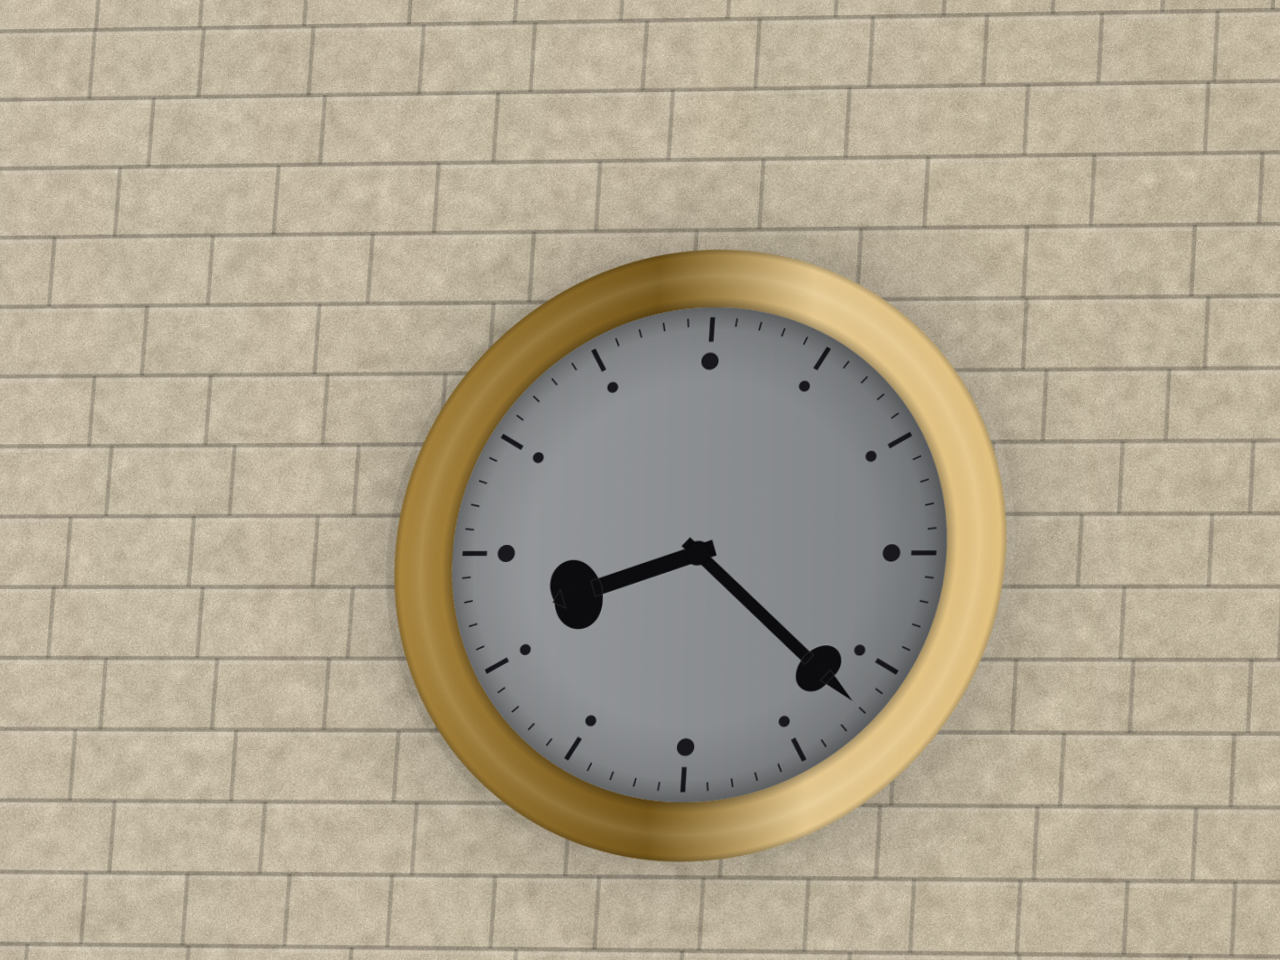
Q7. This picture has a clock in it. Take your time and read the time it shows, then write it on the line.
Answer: 8:22
